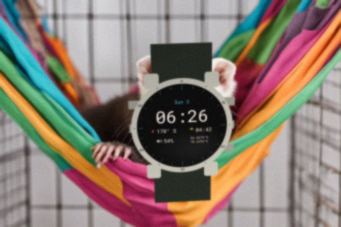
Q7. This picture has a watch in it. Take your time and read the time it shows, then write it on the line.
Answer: 6:26
